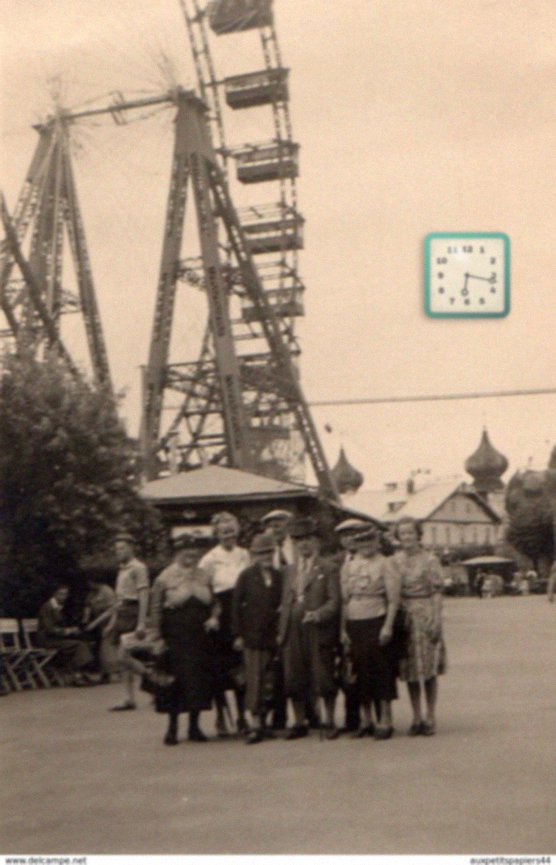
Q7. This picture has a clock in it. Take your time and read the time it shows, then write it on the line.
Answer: 6:17
